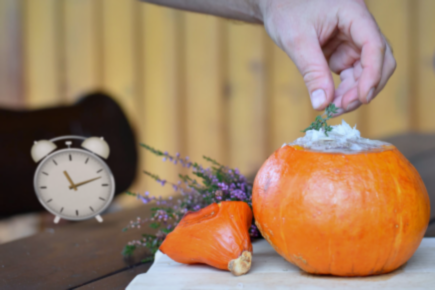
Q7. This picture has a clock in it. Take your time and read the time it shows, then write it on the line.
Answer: 11:12
